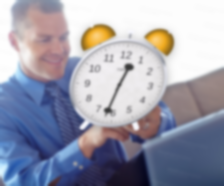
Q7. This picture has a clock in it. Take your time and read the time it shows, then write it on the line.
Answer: 12:32
